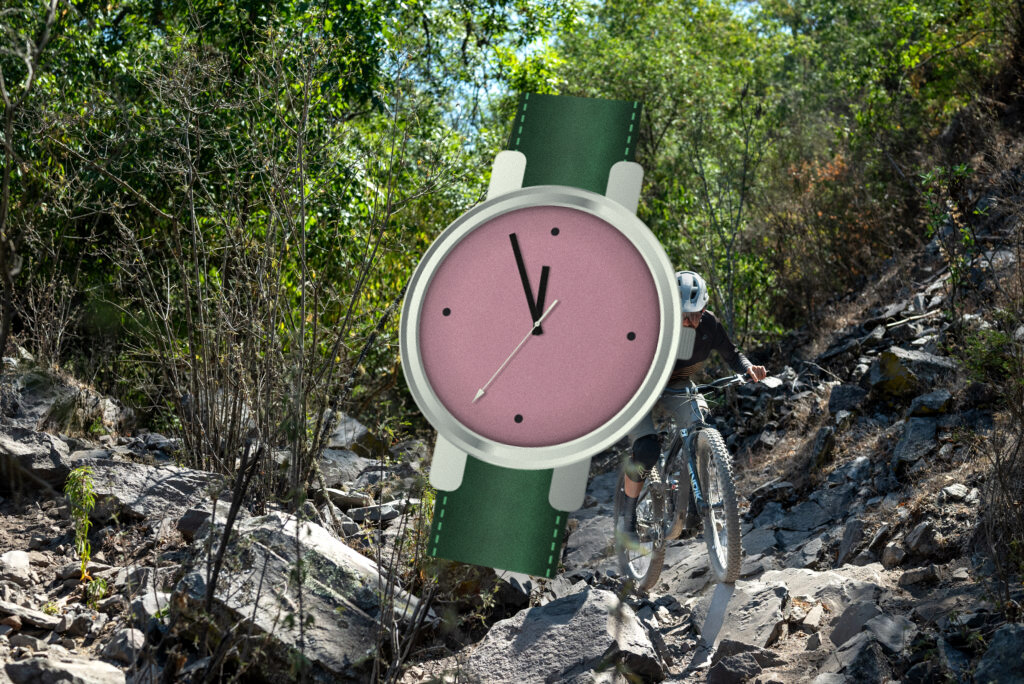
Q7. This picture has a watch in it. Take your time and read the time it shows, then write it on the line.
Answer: 11:55:35
